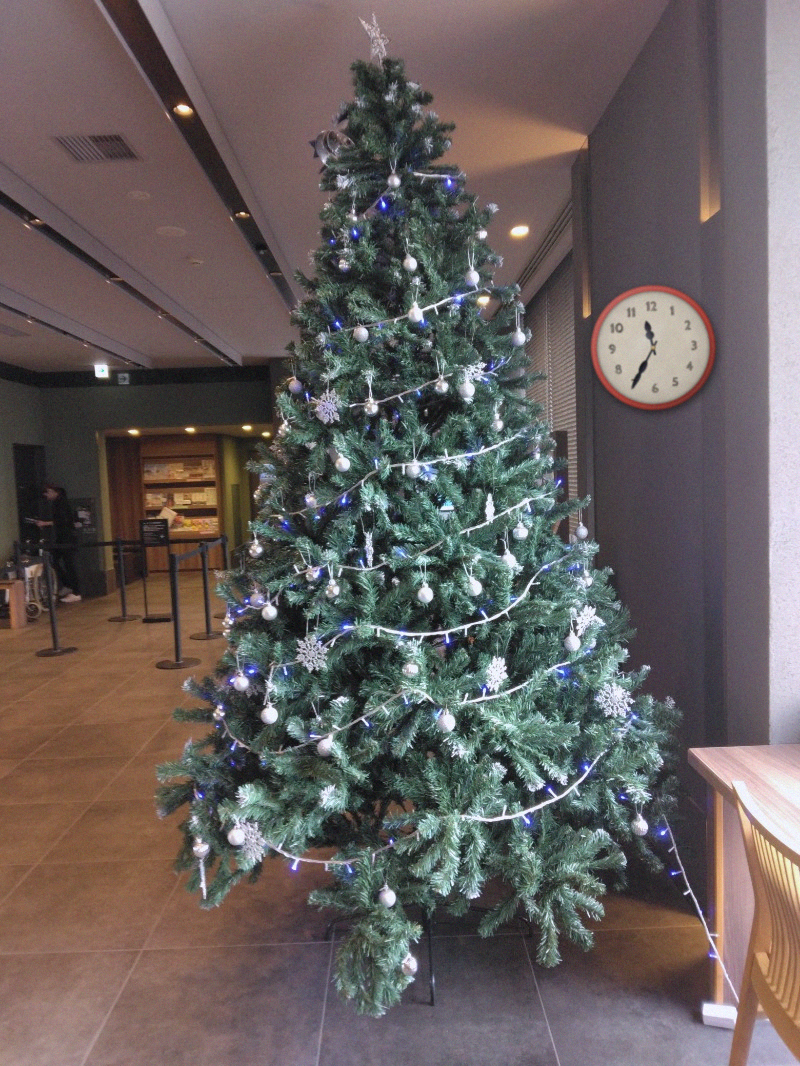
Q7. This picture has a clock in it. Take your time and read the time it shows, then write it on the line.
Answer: 11:35
